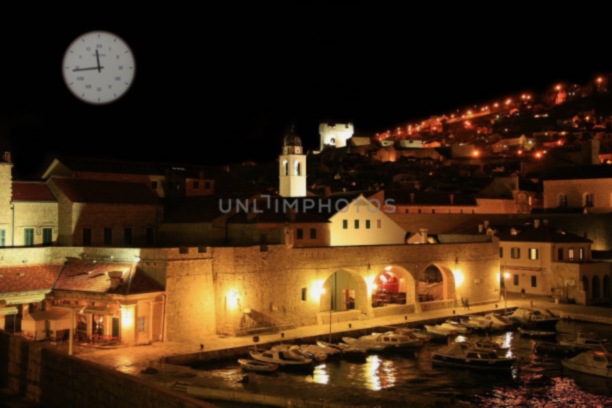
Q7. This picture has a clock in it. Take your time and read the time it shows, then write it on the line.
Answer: 11:44
